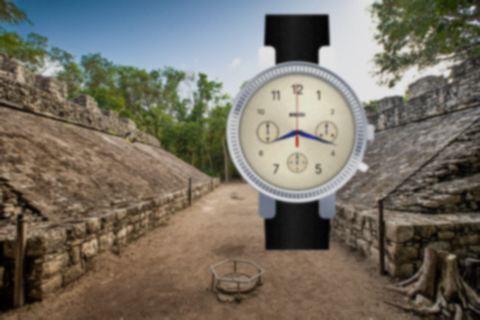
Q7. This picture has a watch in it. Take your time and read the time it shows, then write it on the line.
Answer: 8:18
